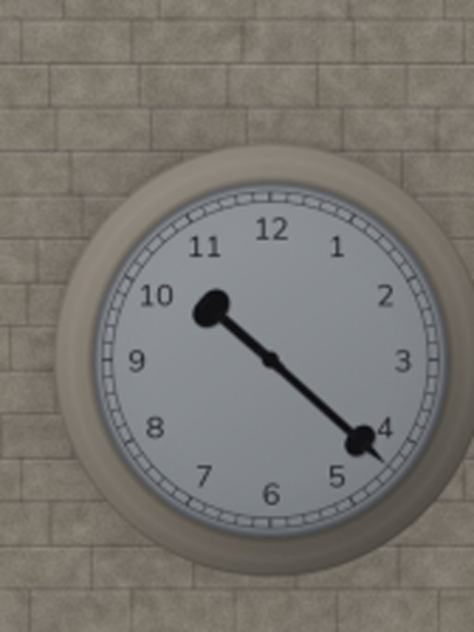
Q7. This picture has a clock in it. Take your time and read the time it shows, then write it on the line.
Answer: 10:22
